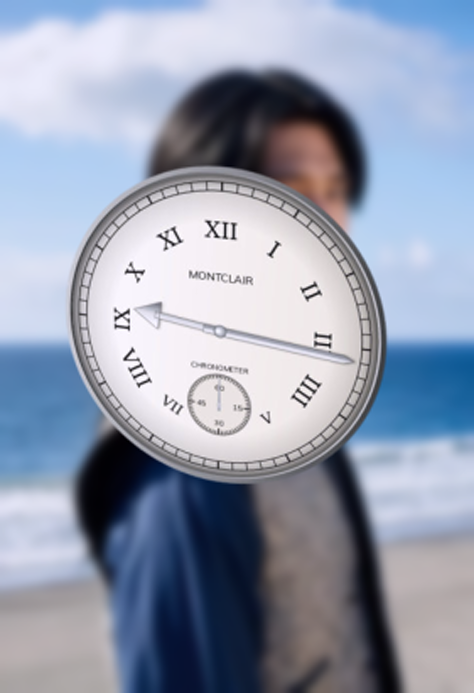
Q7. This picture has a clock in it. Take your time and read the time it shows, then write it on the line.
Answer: 9:16
